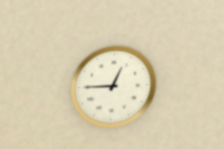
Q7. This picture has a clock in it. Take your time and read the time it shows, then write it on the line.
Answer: 12:45
